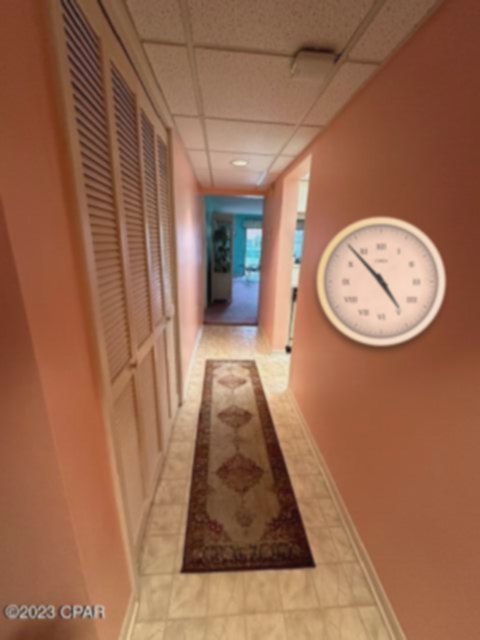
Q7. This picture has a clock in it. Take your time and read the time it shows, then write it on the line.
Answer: 4:53
